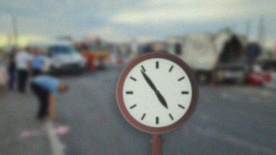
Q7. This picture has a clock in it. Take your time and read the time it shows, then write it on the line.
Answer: 4:54
